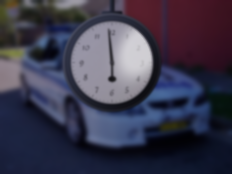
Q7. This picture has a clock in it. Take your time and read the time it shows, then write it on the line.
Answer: 5:59
